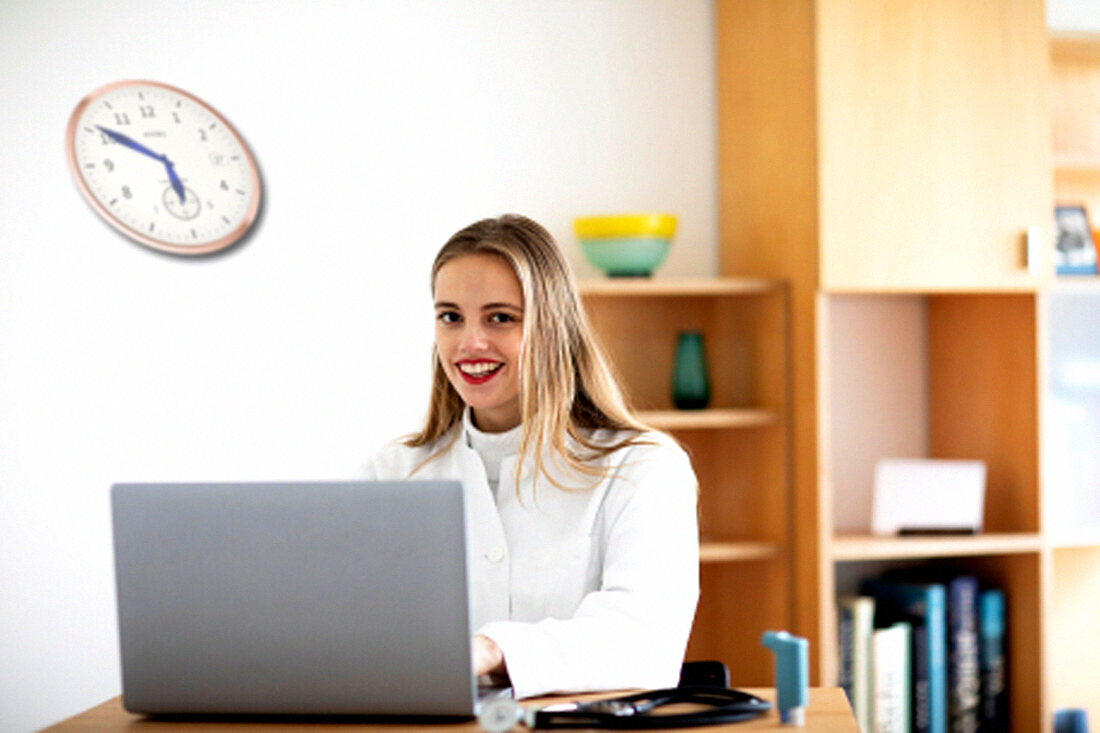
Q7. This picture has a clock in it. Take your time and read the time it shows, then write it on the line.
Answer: 5:51
